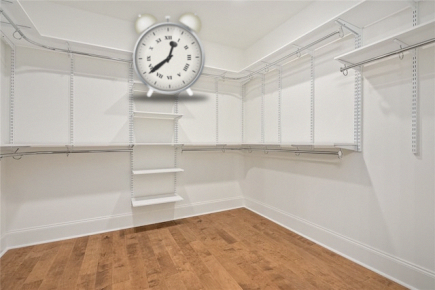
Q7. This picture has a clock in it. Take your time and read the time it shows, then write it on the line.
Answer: 12:39
